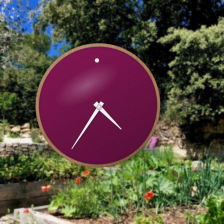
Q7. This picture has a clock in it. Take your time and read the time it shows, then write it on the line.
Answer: 4:36
